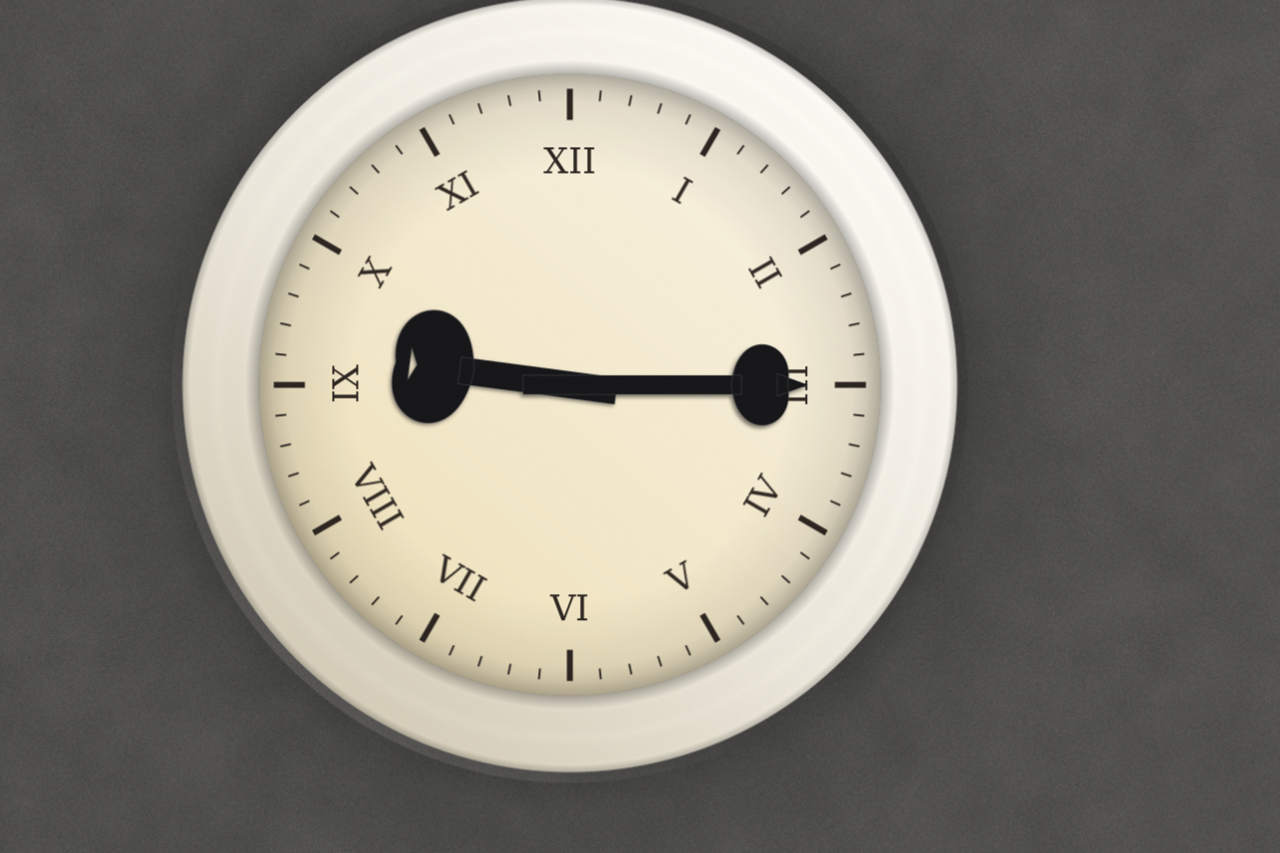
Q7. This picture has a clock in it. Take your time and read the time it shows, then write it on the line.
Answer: 9:15
